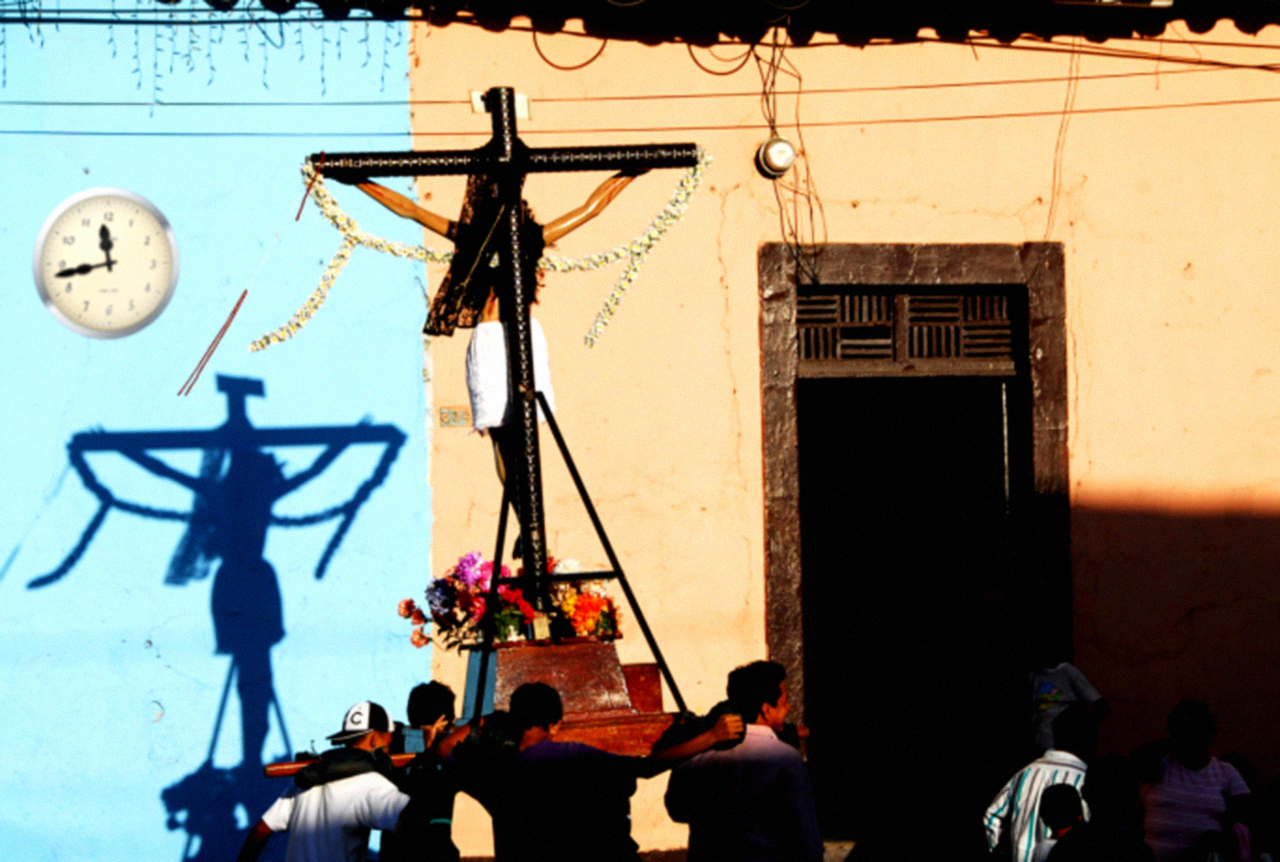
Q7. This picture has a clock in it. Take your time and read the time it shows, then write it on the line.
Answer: 11:43
